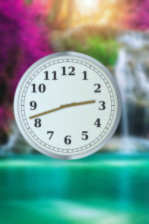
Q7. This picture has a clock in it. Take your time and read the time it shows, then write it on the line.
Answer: 2:42
